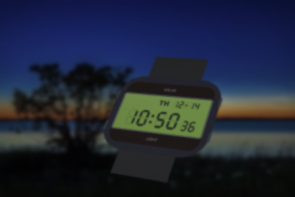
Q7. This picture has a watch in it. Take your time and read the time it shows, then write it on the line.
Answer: 10:50:36
